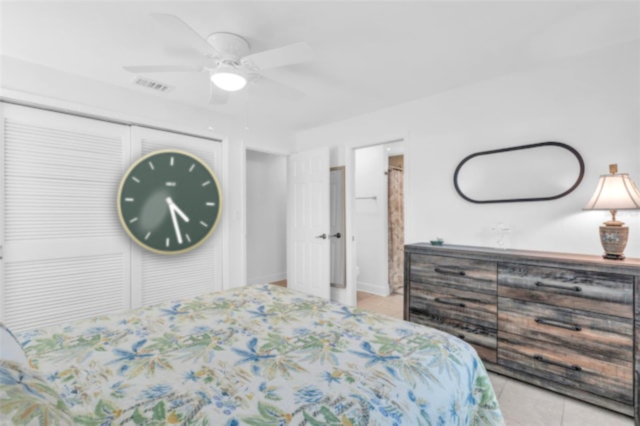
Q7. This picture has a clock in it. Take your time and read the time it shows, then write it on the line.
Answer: 4:27
